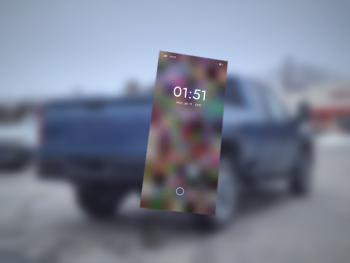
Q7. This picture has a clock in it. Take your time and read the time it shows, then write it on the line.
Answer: 1:51
